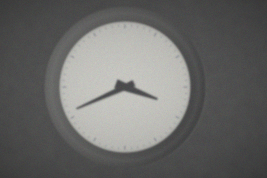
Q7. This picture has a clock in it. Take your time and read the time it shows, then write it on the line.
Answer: 3:41
